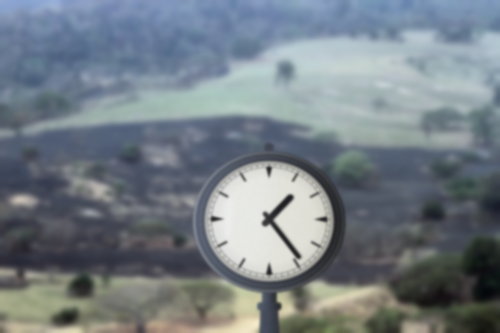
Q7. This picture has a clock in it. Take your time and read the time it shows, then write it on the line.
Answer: 1:24
